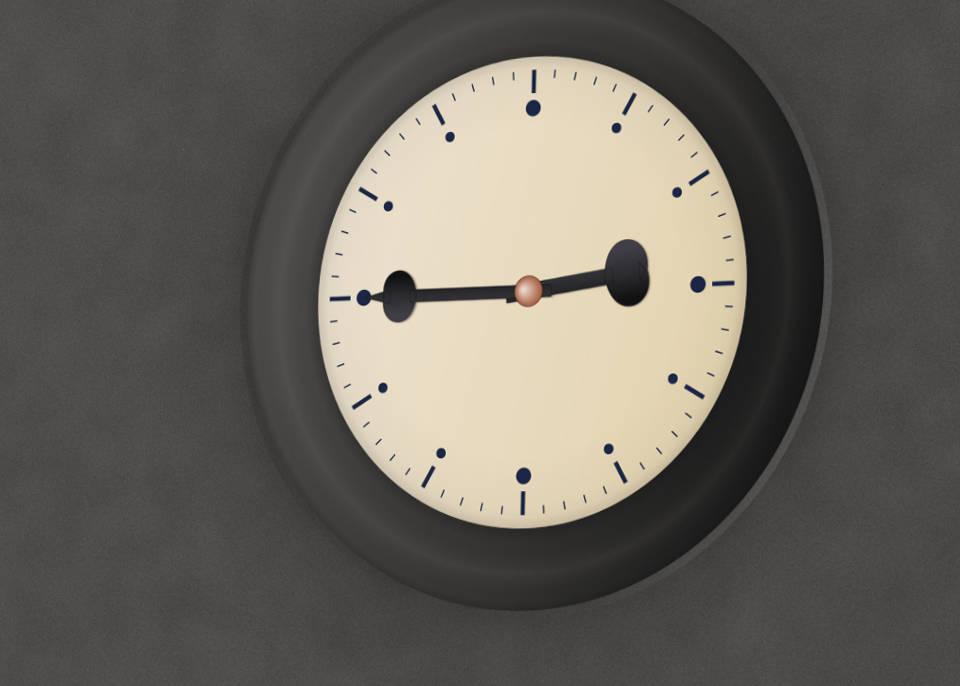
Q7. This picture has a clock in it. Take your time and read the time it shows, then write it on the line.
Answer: 2:45
